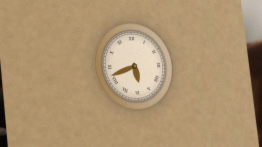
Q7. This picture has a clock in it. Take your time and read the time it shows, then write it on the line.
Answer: 5:42
